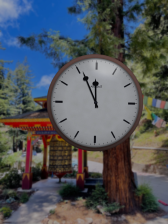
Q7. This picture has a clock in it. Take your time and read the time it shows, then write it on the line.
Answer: 11:56
